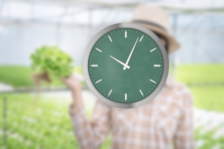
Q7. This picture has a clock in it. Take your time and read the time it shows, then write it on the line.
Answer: 10:04
